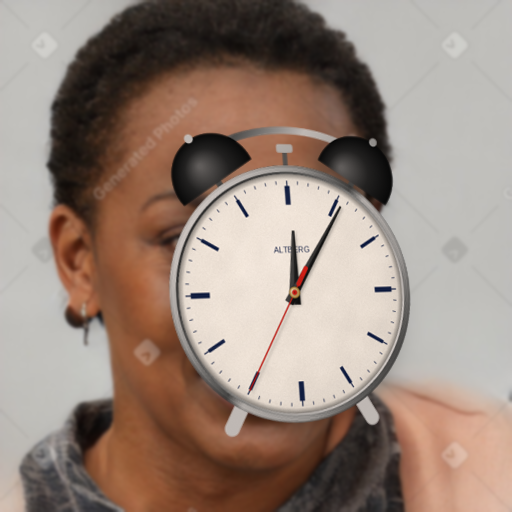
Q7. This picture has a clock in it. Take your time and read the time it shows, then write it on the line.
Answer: 12:05:35
